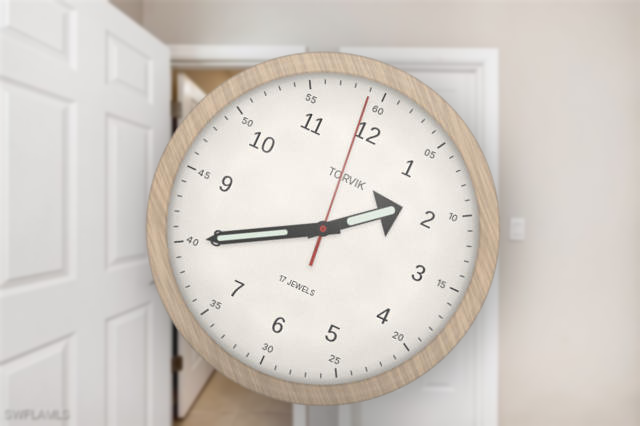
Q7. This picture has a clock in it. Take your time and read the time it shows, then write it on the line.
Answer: 1:39:59
